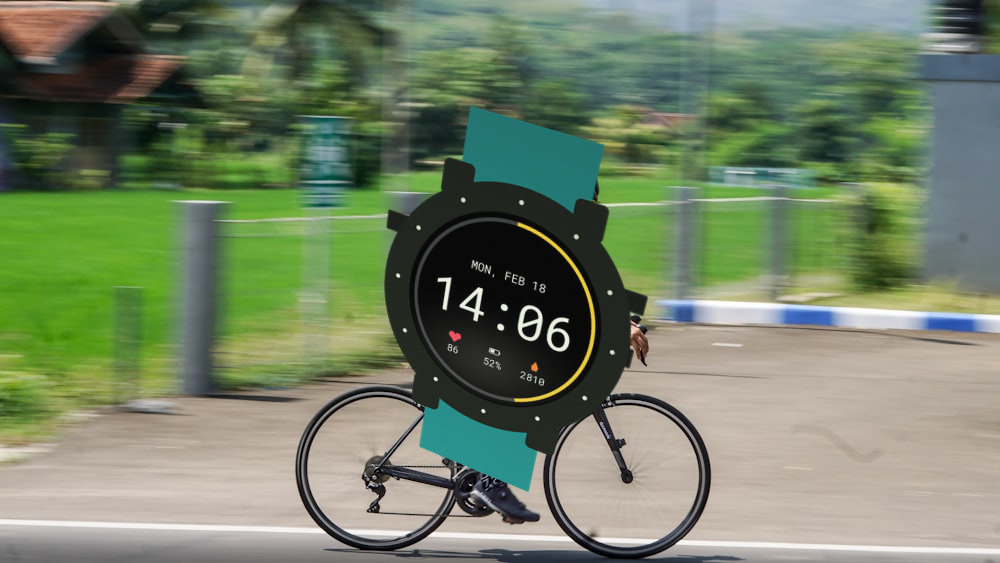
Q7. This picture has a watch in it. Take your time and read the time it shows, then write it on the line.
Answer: 14:06
